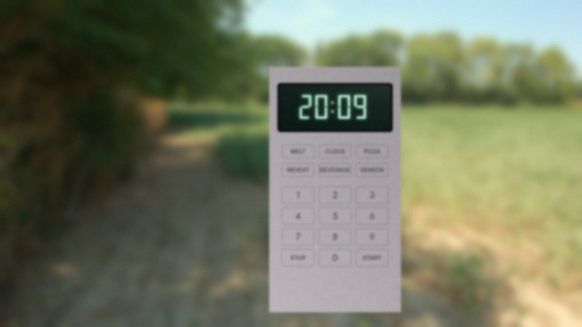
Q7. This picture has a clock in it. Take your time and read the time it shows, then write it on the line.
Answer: 20:09
